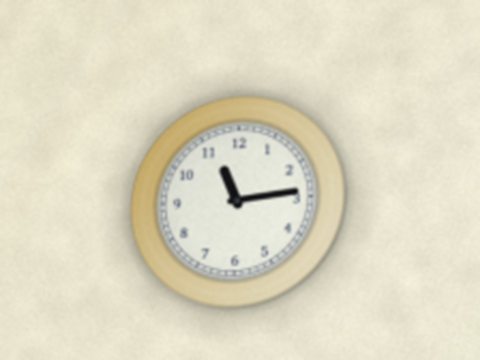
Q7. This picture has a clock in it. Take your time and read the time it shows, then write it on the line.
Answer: 11:14
